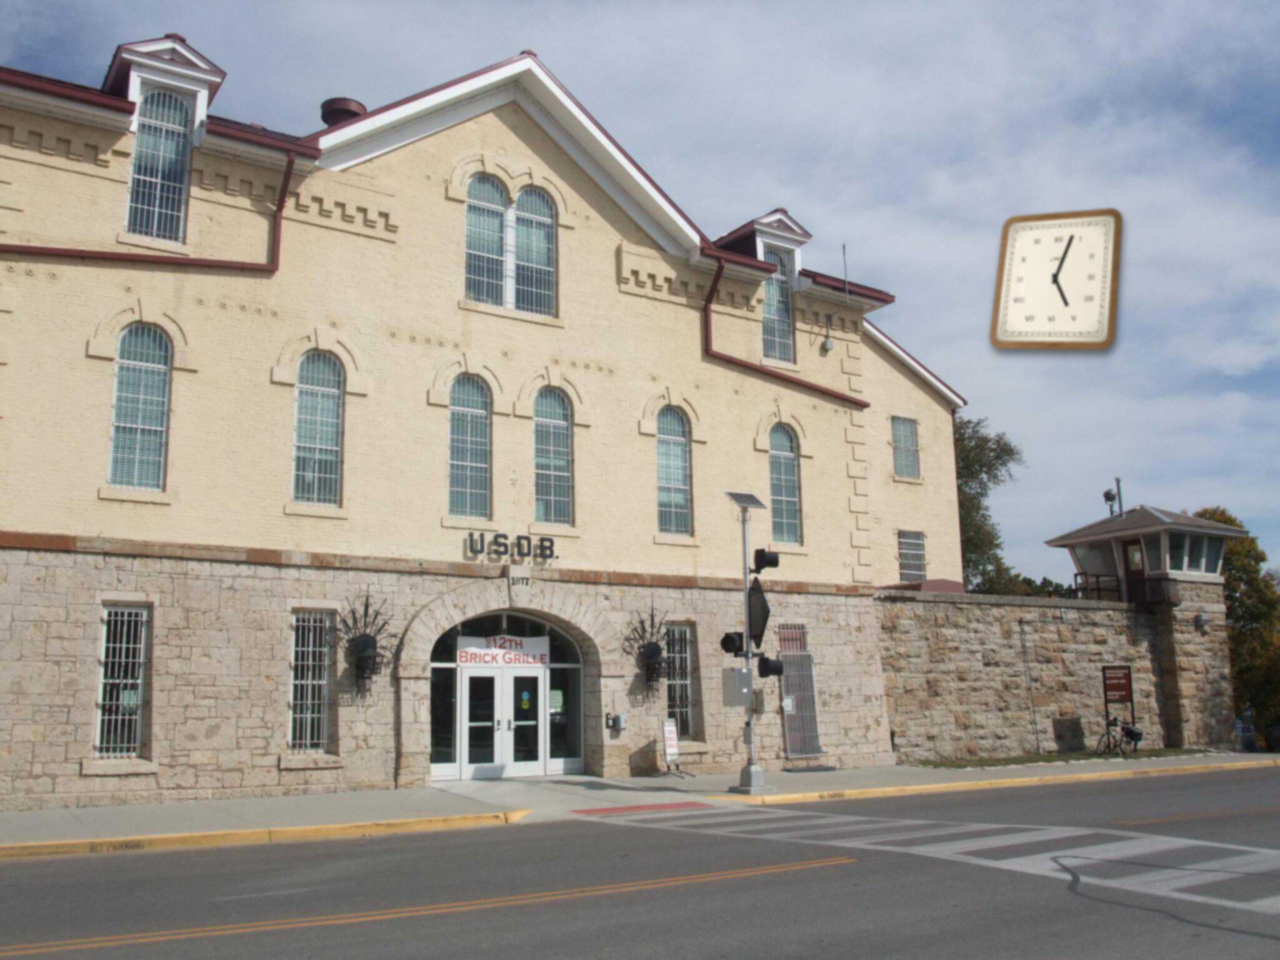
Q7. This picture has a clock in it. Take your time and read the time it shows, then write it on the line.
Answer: 5:03
